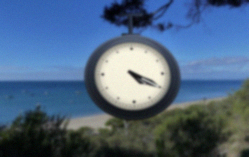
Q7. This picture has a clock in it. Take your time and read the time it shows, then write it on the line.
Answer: 4:20
